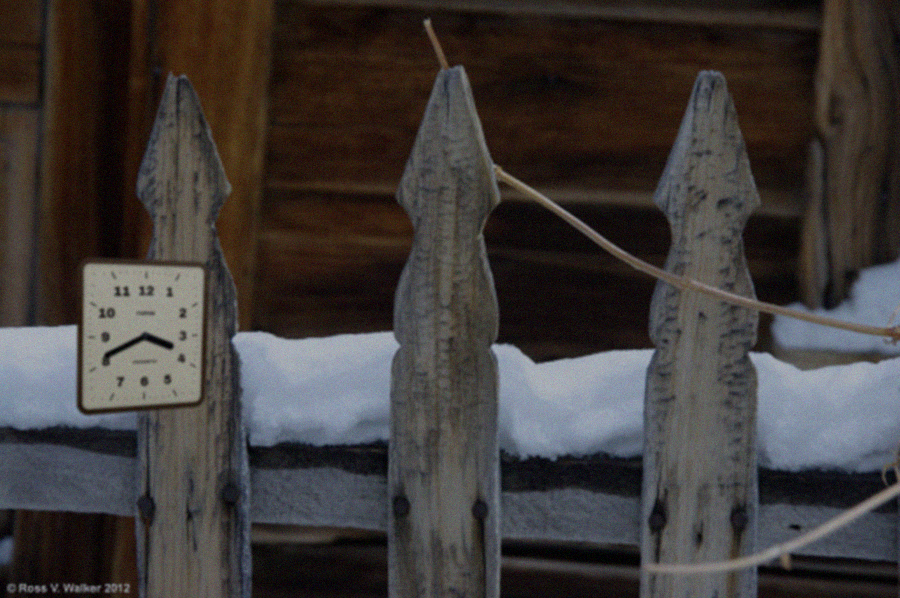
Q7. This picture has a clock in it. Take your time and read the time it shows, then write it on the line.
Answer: 3:41
